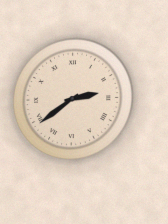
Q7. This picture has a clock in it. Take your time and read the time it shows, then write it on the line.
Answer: 2:39
